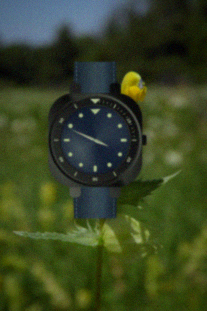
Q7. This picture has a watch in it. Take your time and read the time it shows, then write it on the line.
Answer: 3:49
